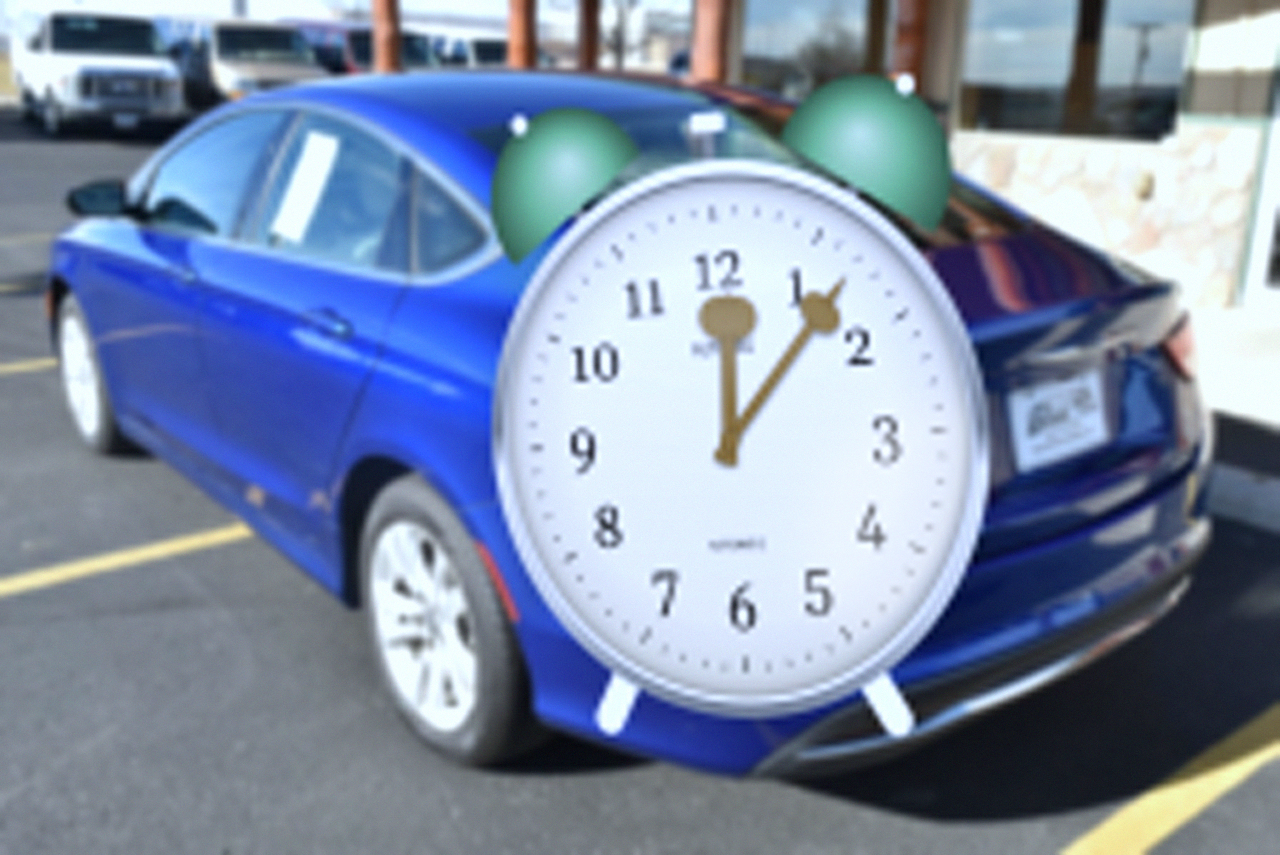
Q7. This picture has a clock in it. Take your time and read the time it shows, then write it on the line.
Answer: 12:07
